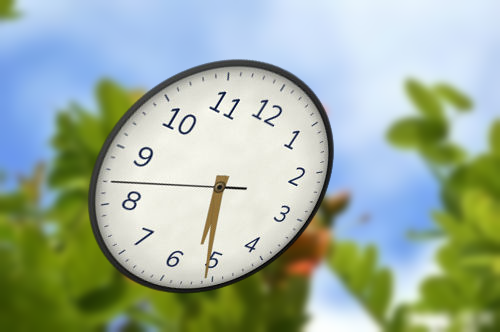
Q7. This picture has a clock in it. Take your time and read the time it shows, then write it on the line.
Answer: 5:25:42
